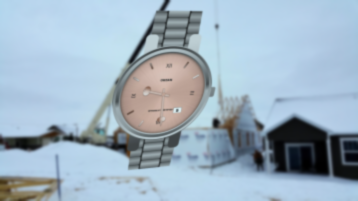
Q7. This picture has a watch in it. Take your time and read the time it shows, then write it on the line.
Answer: 9:29
